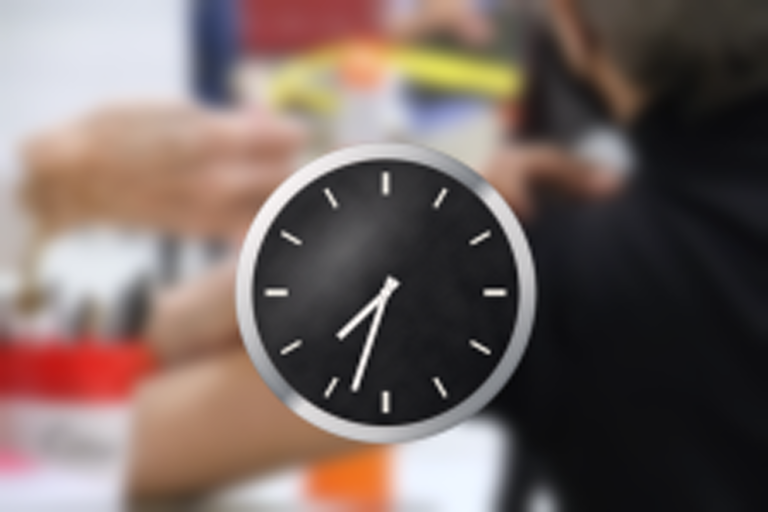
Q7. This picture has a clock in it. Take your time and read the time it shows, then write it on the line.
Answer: 7:33
